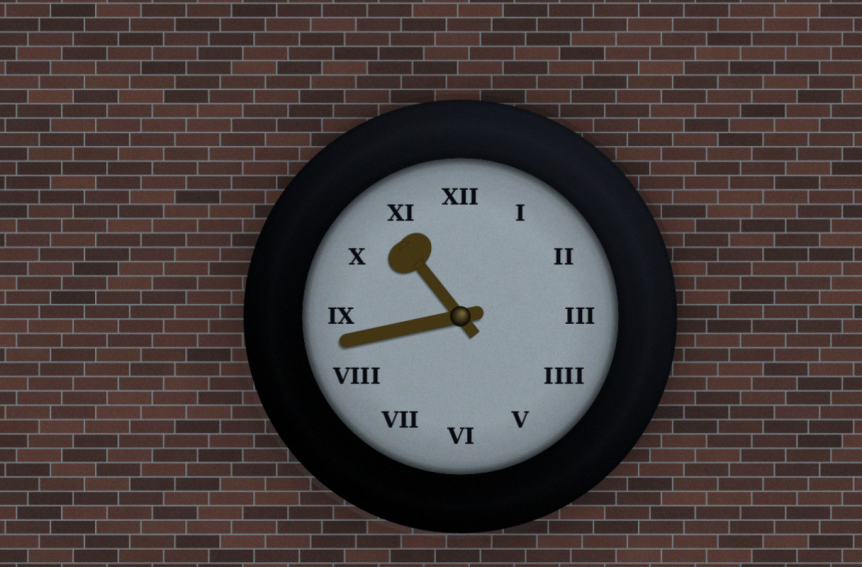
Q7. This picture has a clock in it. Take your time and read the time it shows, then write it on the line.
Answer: 10:43
